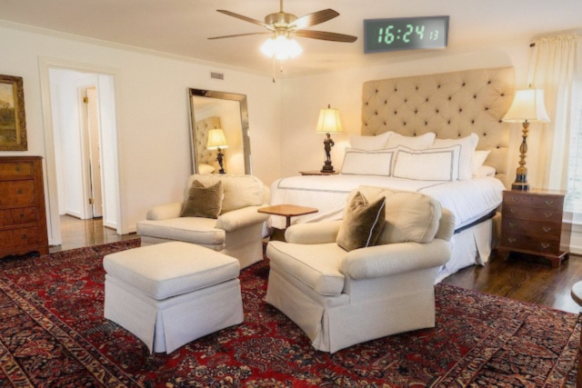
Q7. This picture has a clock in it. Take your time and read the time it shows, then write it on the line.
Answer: 16:24:13
